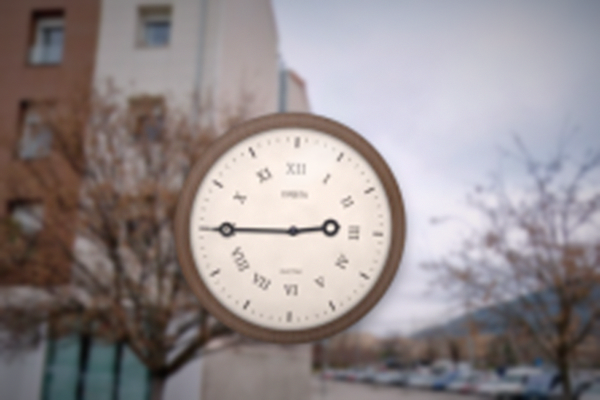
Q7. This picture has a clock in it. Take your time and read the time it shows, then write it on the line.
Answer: 2:45
